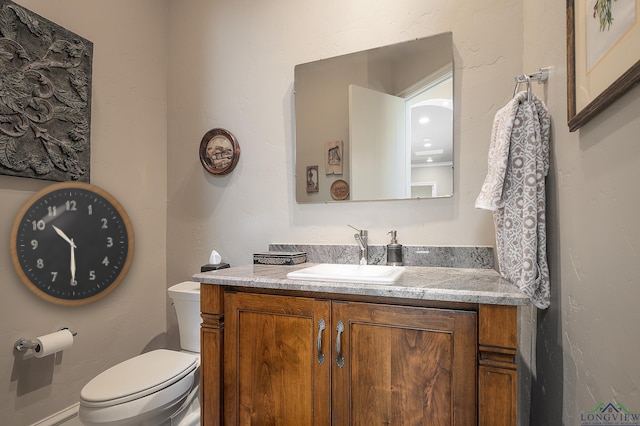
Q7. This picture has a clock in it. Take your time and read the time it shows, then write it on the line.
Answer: 10:30
